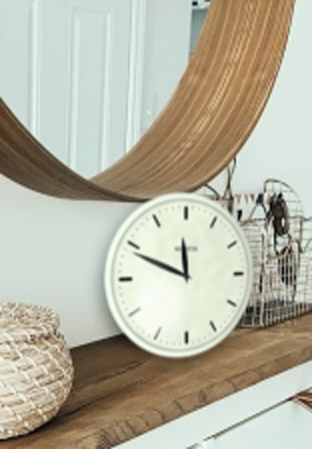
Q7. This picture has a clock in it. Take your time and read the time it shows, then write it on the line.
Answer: 11:49
